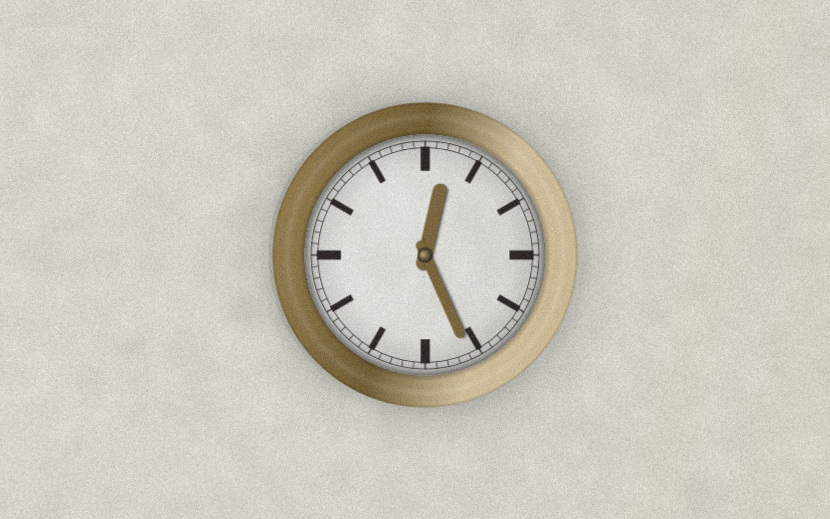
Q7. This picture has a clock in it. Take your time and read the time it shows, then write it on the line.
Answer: 12:26
